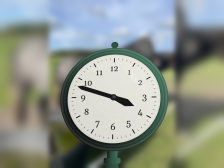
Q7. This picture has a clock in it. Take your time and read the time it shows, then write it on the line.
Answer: 3:48
